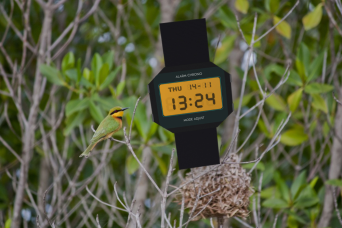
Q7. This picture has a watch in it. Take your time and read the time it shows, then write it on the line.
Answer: 13:24
